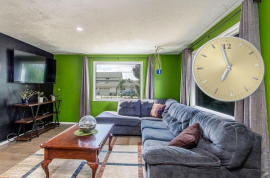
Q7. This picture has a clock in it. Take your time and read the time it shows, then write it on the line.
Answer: 6:58
